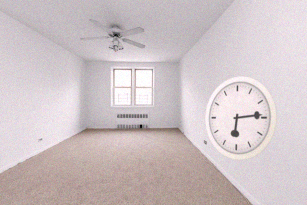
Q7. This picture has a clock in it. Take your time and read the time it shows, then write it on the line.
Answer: 6:14
